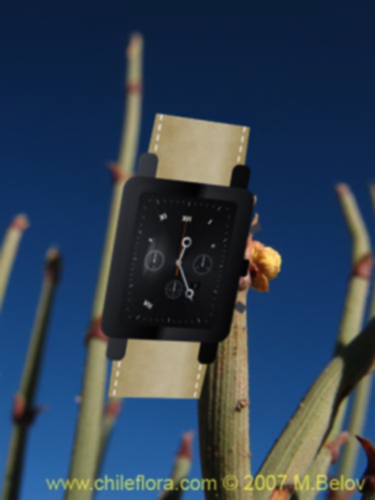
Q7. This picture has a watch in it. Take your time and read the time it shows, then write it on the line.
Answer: 12:25
